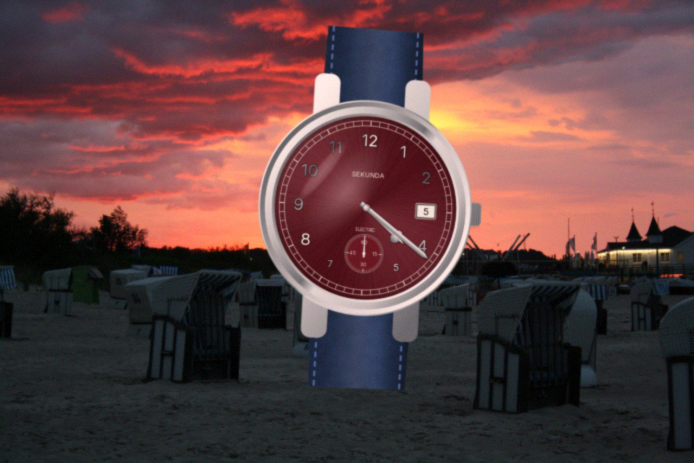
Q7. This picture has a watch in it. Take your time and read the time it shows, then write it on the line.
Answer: 4:21
